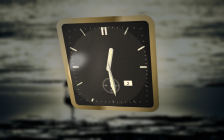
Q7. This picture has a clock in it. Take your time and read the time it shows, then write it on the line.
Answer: 12:29
